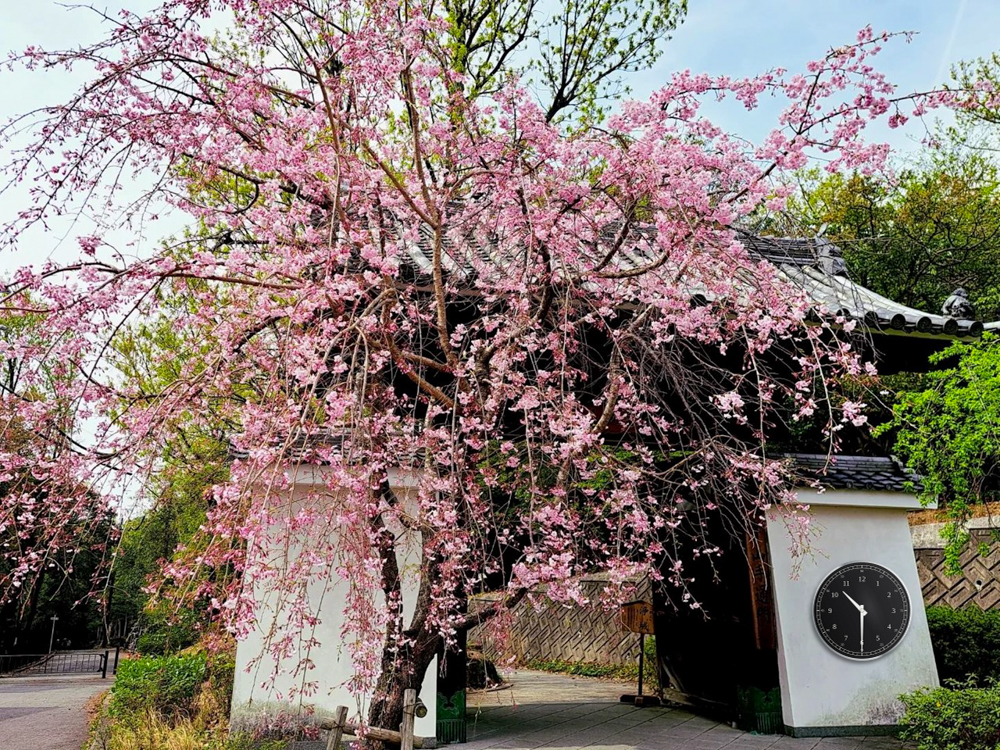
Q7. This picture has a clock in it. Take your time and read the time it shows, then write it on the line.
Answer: 10:30
